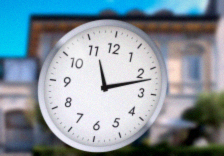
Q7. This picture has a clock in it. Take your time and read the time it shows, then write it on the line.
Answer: 11:12
